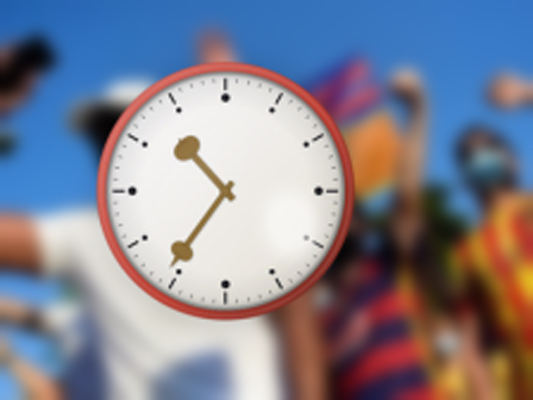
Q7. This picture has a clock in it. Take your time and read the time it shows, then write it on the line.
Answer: 10:36
